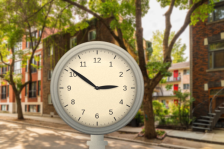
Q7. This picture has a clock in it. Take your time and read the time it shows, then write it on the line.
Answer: 2:51
